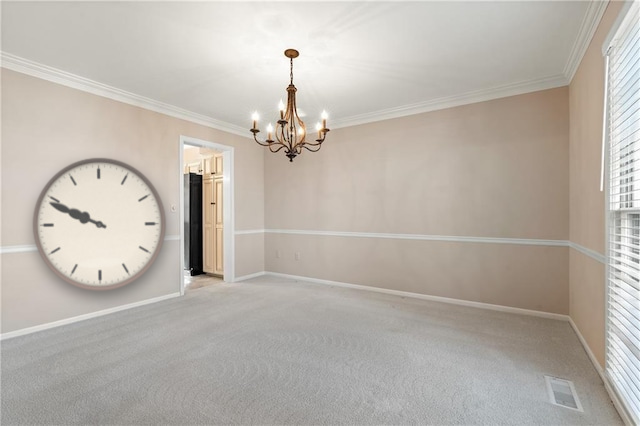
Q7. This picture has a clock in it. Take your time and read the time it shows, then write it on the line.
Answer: 9:49
